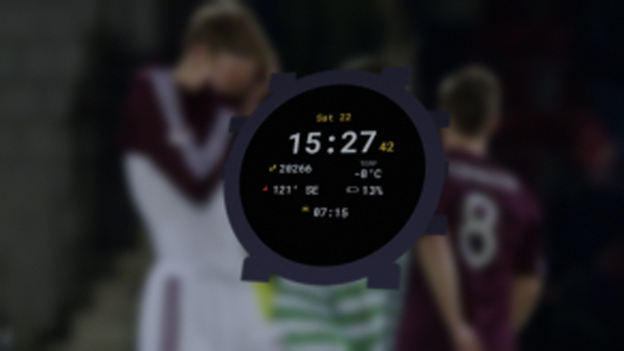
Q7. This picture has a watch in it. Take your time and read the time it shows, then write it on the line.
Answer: 15:27
